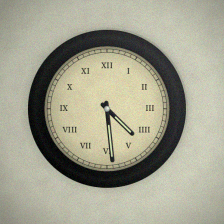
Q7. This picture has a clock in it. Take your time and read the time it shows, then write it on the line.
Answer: 4:29
